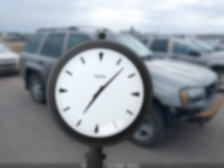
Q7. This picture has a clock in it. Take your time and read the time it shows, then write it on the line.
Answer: 7:07
